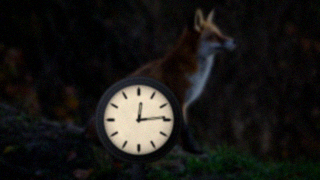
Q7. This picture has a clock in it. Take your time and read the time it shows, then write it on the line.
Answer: 12:14
